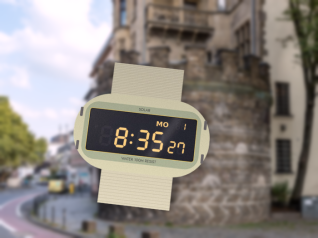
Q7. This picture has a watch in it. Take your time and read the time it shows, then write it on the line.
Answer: 8:35:27
